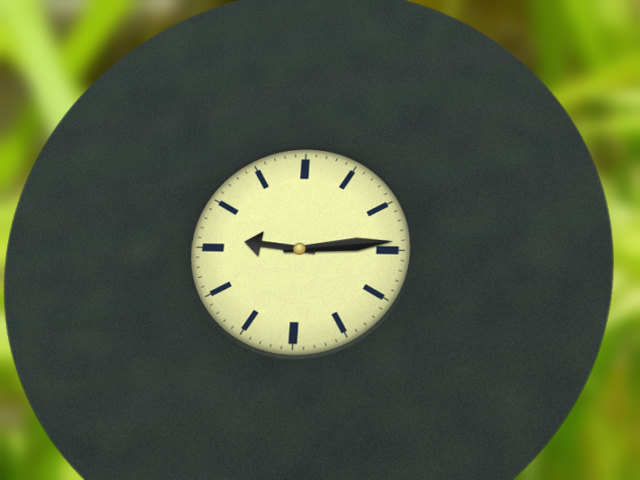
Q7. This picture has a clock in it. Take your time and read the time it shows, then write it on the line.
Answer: 9:14
